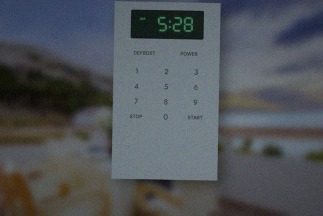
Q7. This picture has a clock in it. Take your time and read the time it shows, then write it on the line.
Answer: 5:28
